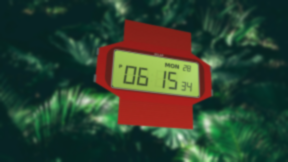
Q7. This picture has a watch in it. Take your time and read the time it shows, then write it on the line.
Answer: 6:15
